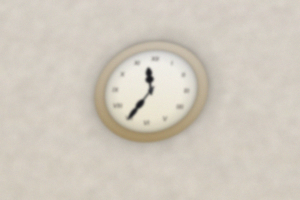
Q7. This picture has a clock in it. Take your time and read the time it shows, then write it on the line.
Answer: 11:35
